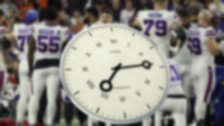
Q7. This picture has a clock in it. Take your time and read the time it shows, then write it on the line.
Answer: 7:14
